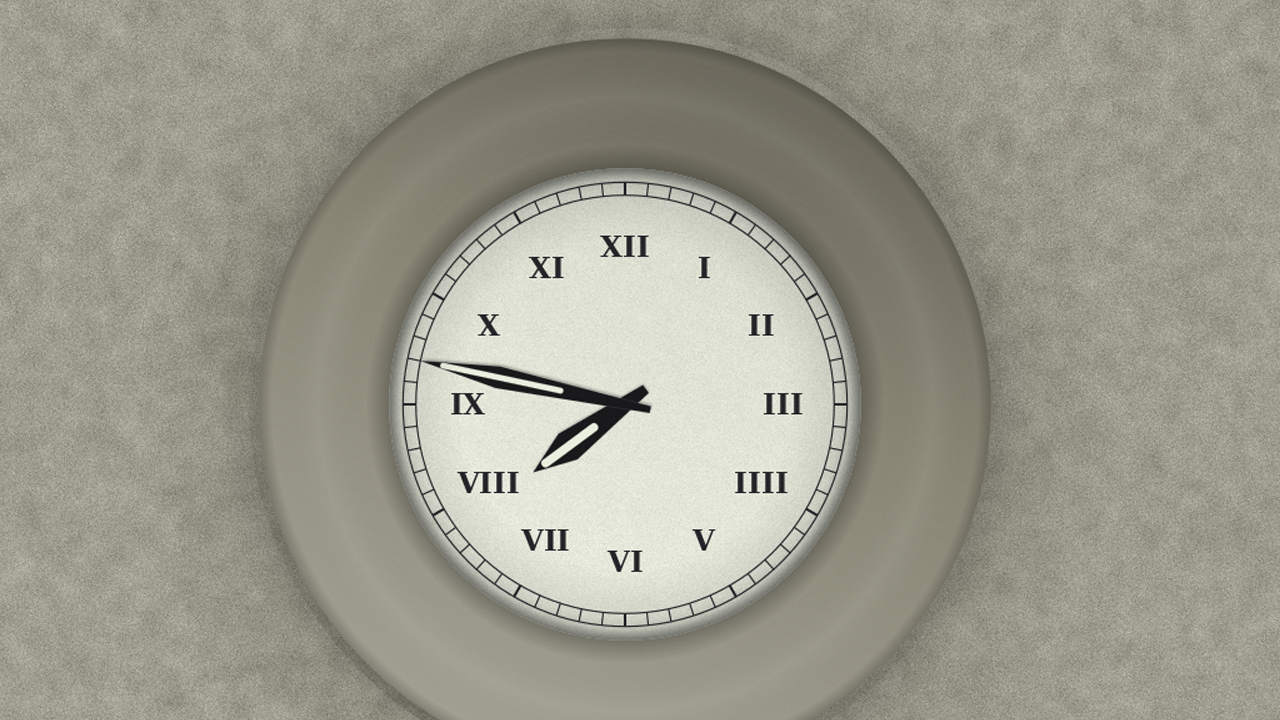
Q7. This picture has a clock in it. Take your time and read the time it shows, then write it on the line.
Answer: 7:47
